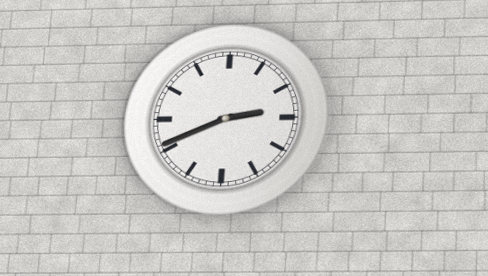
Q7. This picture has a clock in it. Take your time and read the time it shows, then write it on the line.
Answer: 2:41
